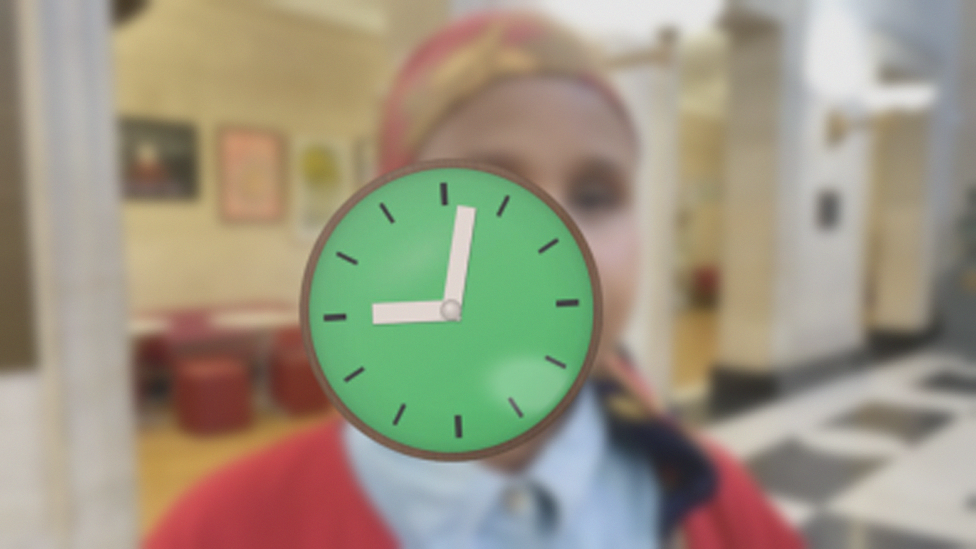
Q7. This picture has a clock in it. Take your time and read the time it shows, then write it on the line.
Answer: 9:02
